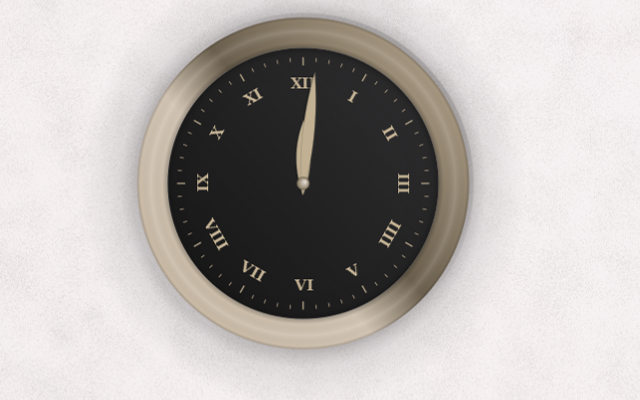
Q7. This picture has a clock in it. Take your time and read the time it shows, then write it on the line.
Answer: 12:01
